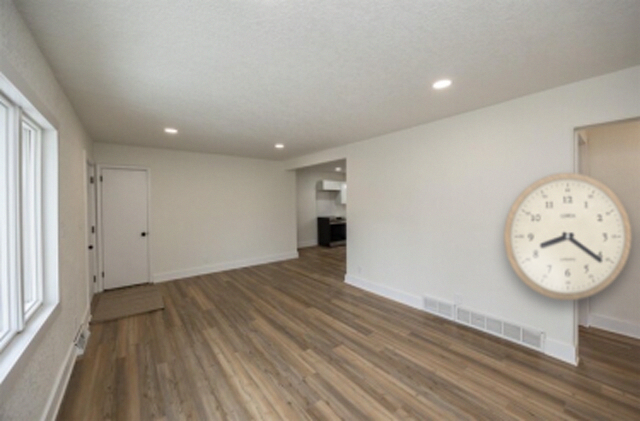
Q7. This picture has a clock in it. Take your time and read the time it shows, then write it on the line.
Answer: 8:21
